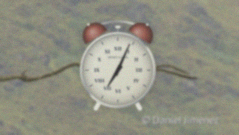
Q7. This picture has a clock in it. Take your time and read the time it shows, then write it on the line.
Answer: 7:04
